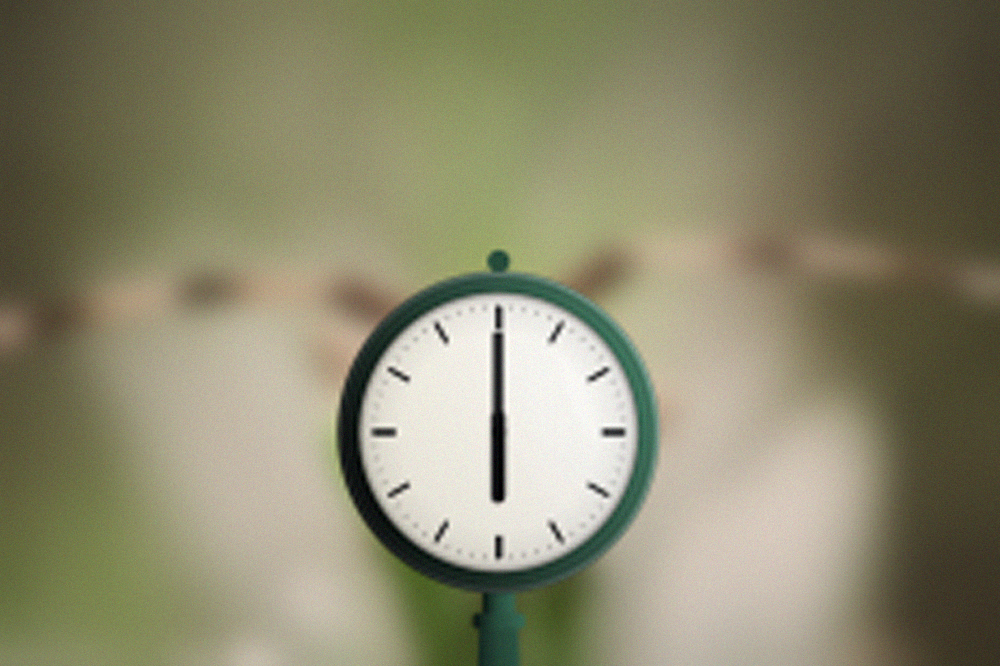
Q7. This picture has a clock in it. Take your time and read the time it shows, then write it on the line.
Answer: 6:00
